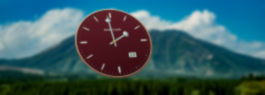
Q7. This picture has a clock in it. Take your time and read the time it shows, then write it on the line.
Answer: 1:59
